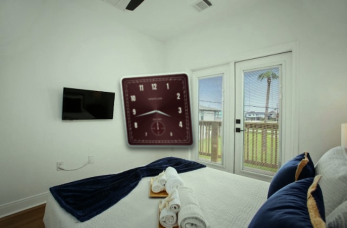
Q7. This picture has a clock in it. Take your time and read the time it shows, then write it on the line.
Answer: 3:43
